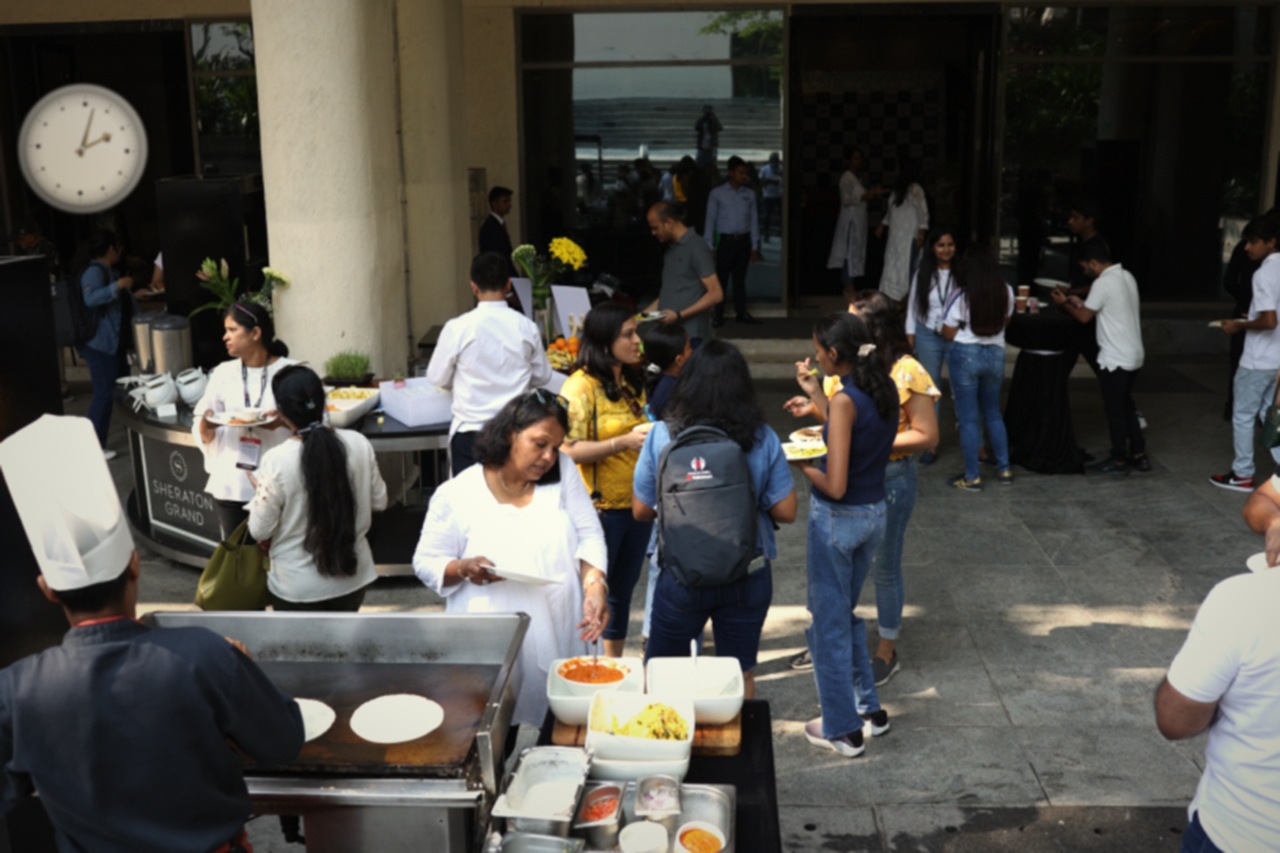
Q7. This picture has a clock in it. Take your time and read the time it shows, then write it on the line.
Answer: 2:02
